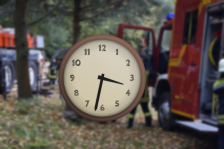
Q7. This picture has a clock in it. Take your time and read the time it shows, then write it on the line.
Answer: 3:32
